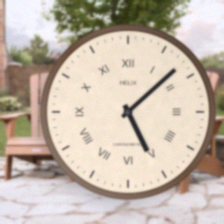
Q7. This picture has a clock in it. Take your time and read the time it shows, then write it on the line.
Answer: 5:08
